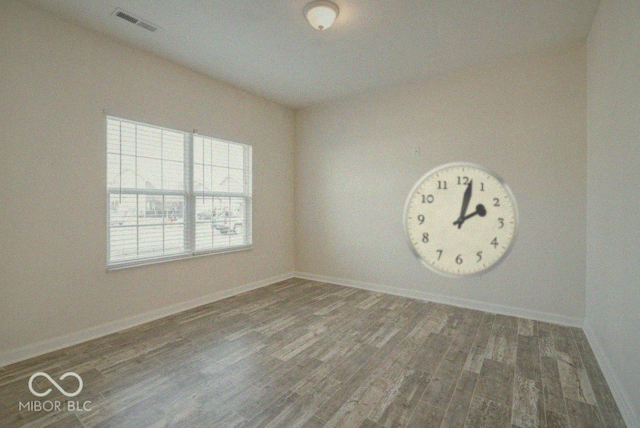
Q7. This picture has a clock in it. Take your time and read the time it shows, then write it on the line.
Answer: 2:02
